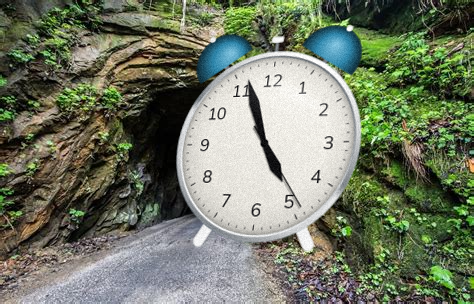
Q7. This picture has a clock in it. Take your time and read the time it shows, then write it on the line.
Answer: 4:56:24
